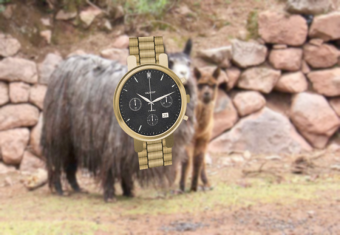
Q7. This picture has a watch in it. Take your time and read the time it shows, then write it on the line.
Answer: 10:12
